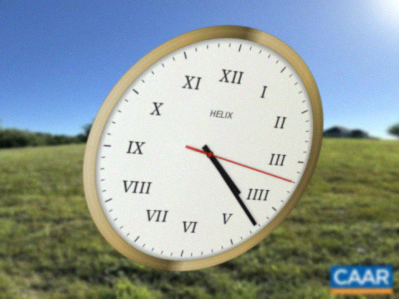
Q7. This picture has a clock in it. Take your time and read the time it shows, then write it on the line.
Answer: 4:22:17
